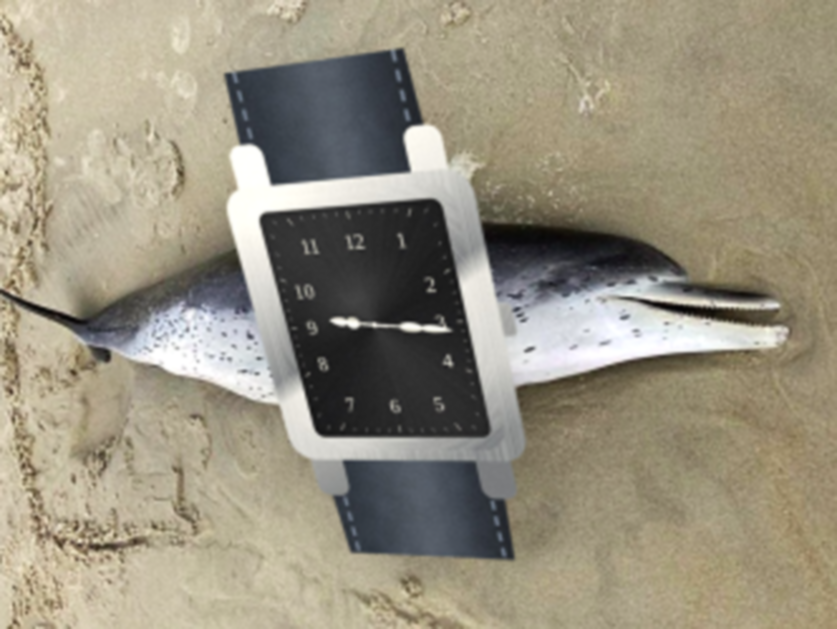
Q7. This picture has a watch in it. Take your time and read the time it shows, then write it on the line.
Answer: 9:16
